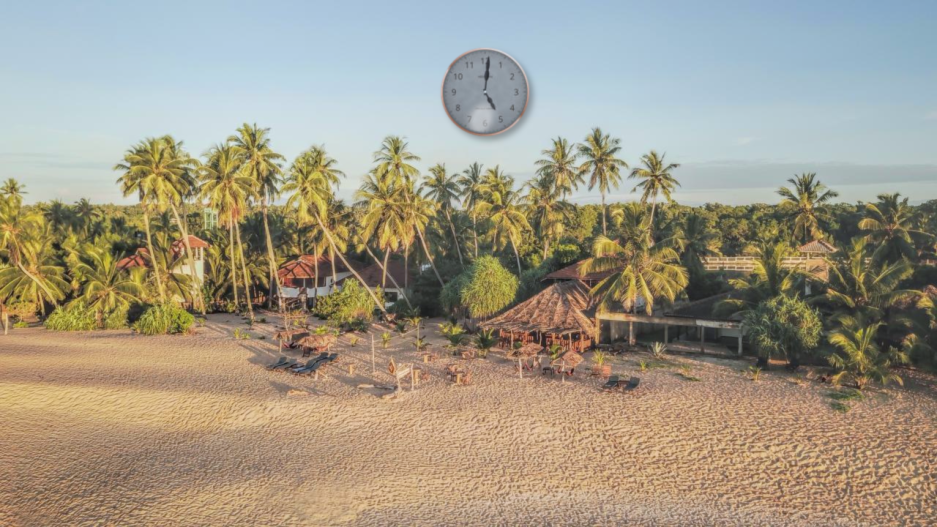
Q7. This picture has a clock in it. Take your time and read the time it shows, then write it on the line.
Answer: 5:01
